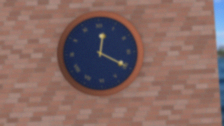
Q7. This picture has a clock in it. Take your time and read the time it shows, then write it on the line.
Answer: 12:20
